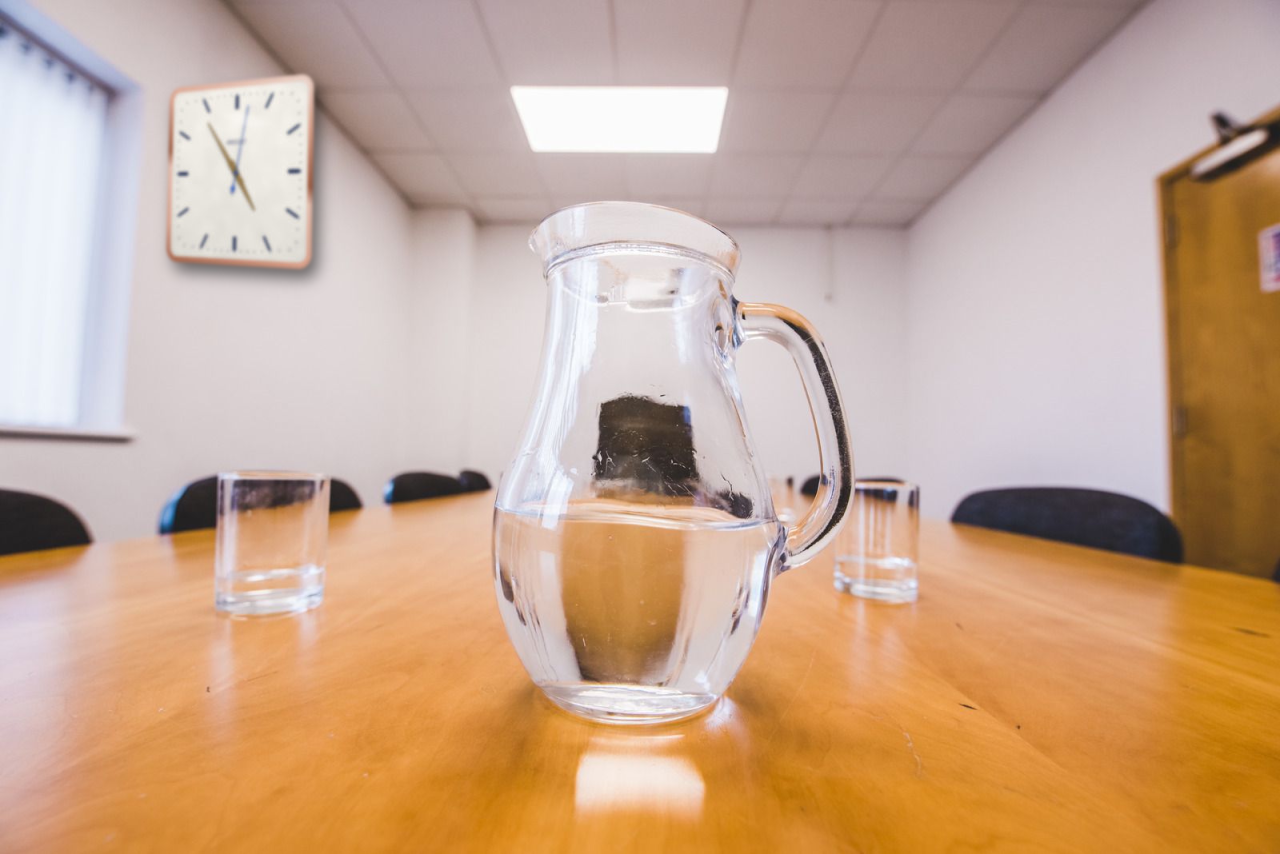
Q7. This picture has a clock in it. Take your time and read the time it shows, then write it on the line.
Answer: 4:54:02
